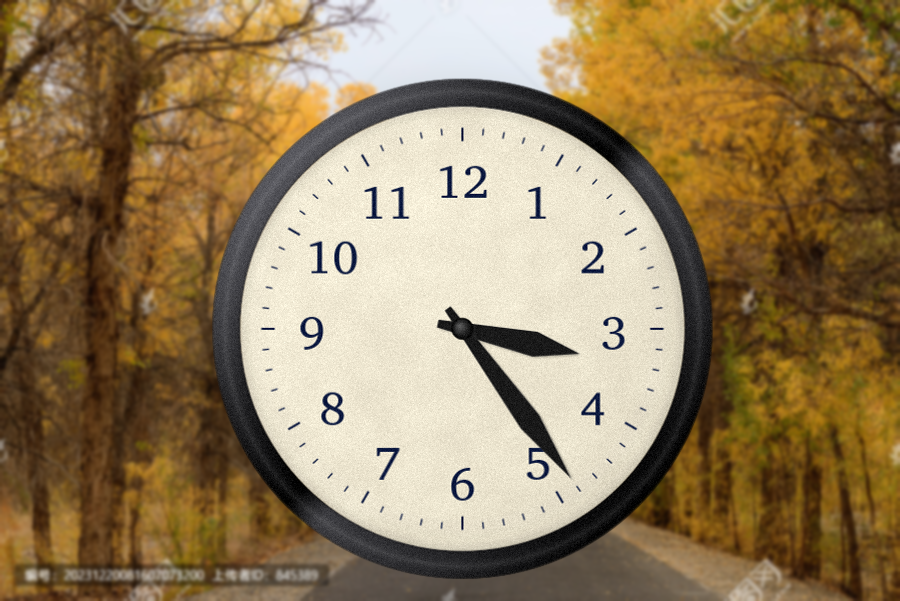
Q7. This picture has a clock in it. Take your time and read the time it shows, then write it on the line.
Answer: 3:24
